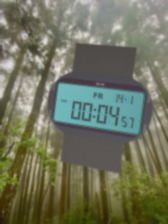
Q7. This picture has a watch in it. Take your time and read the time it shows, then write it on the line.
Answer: 0:04:57
